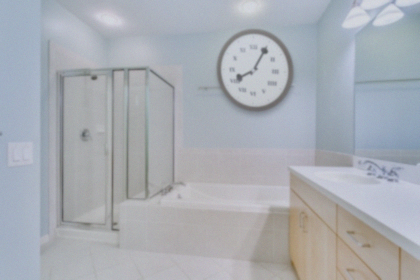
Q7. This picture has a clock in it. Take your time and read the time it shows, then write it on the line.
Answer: 8:05
